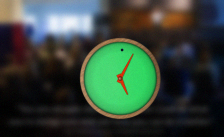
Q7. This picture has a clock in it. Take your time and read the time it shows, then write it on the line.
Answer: 5:04
